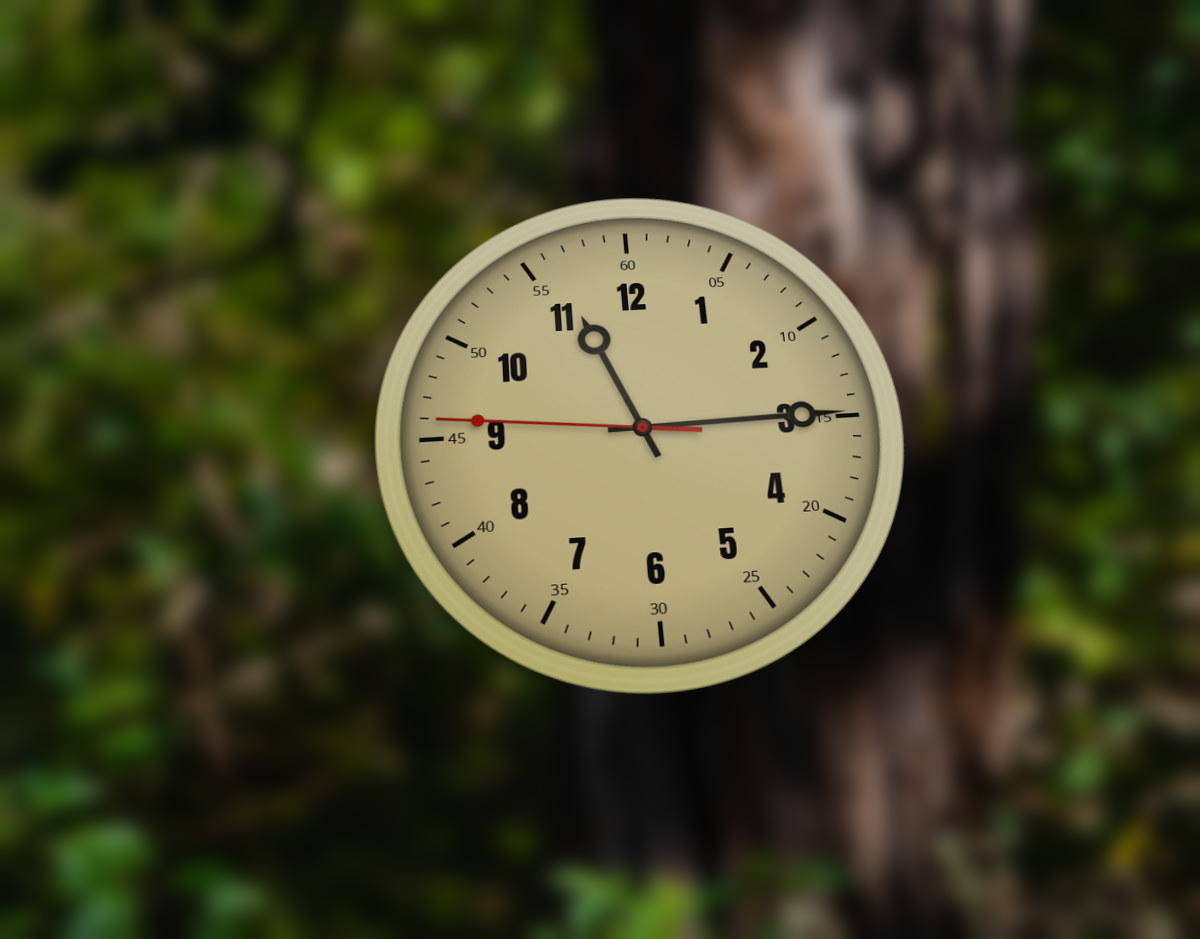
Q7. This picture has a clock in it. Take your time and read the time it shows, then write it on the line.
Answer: 11:14:46
